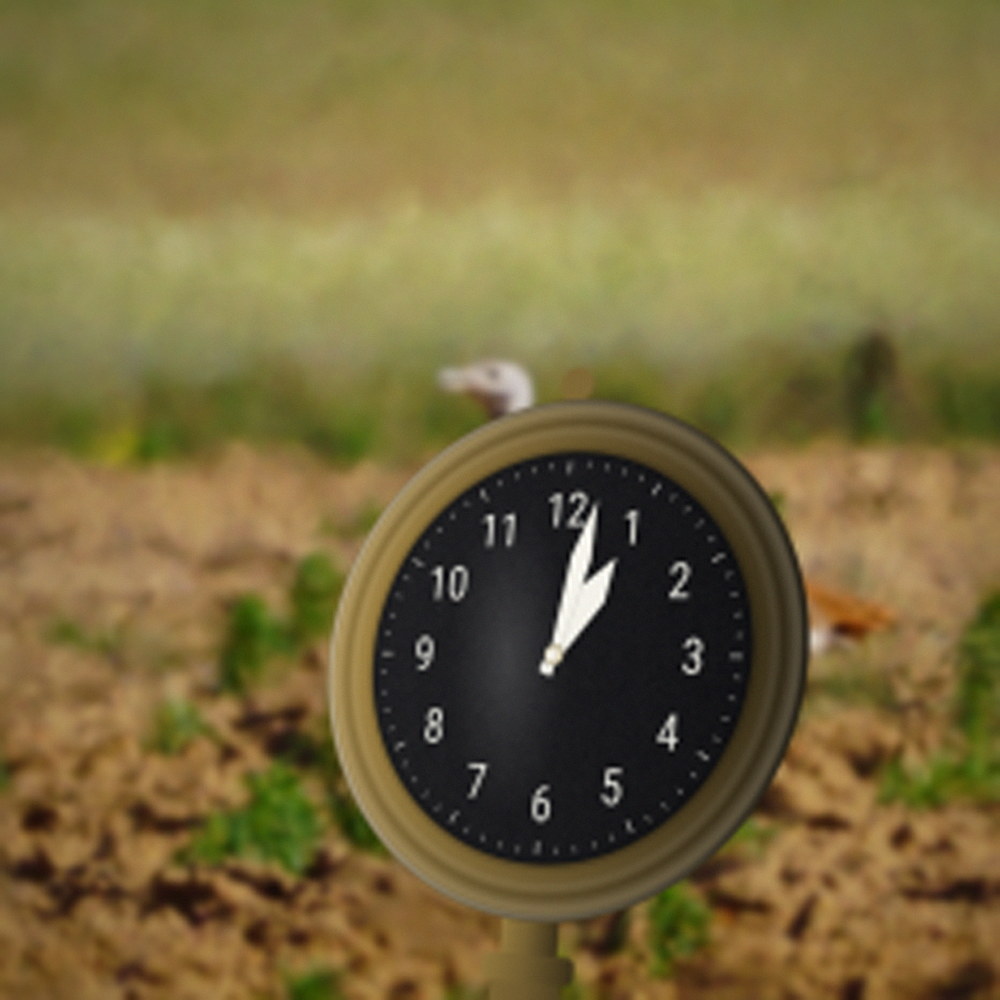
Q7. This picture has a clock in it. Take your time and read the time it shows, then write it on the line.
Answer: 1:02
